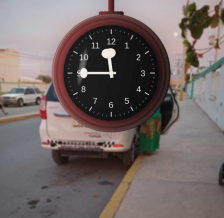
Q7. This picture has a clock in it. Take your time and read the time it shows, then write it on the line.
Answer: 11:45
